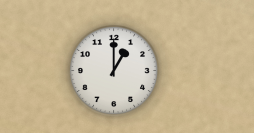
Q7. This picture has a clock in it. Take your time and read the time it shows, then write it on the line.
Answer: 1:00
